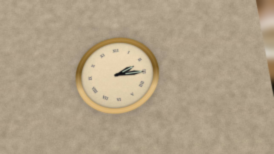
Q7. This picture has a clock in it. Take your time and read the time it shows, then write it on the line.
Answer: 2:15
